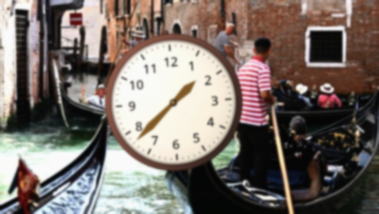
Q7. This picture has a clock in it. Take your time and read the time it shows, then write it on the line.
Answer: 1:38
